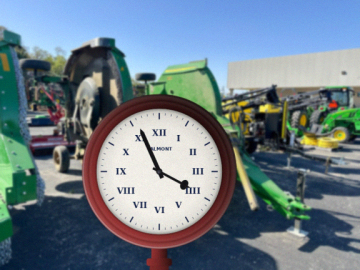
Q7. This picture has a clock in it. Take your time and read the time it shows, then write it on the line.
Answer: 3:56
